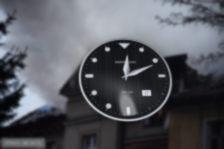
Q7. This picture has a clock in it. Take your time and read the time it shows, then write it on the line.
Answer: 12:11
